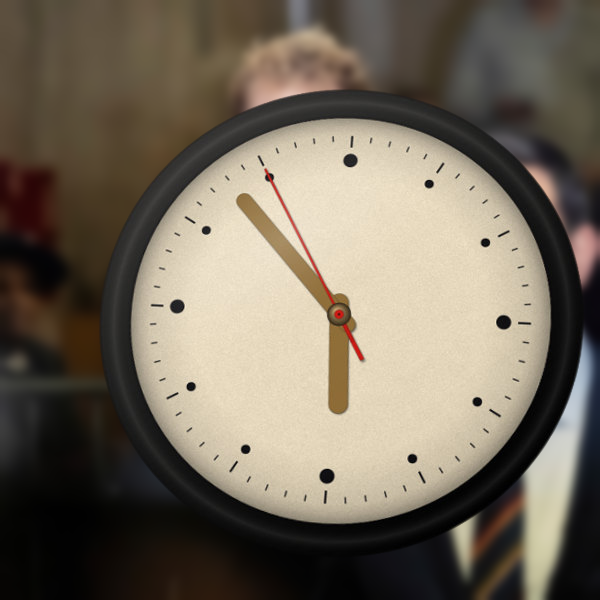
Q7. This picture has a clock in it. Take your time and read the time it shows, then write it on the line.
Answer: 5:52:55
